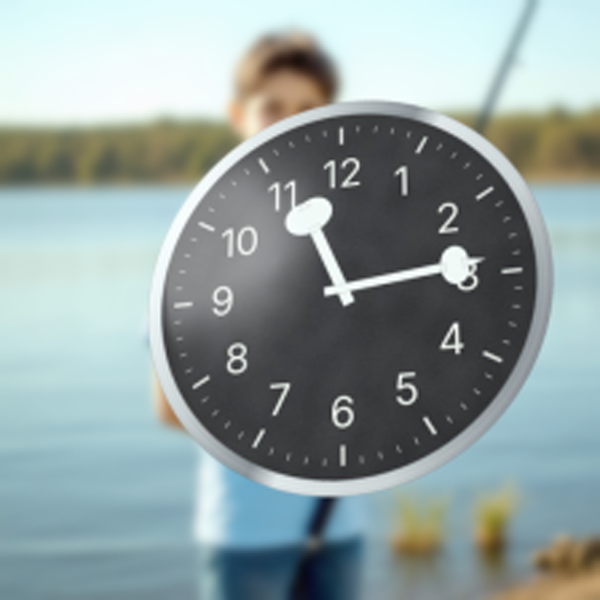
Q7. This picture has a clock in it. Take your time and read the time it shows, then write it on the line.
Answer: 11:14
